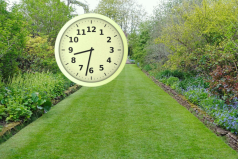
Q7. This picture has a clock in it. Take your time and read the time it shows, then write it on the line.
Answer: 8:32
